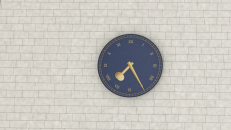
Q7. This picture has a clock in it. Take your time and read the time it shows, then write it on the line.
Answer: 7:25
